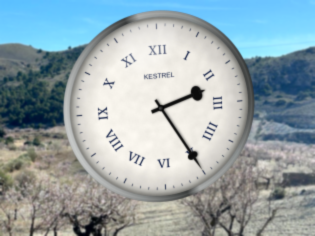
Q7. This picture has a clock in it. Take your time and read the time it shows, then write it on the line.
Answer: 2:25
